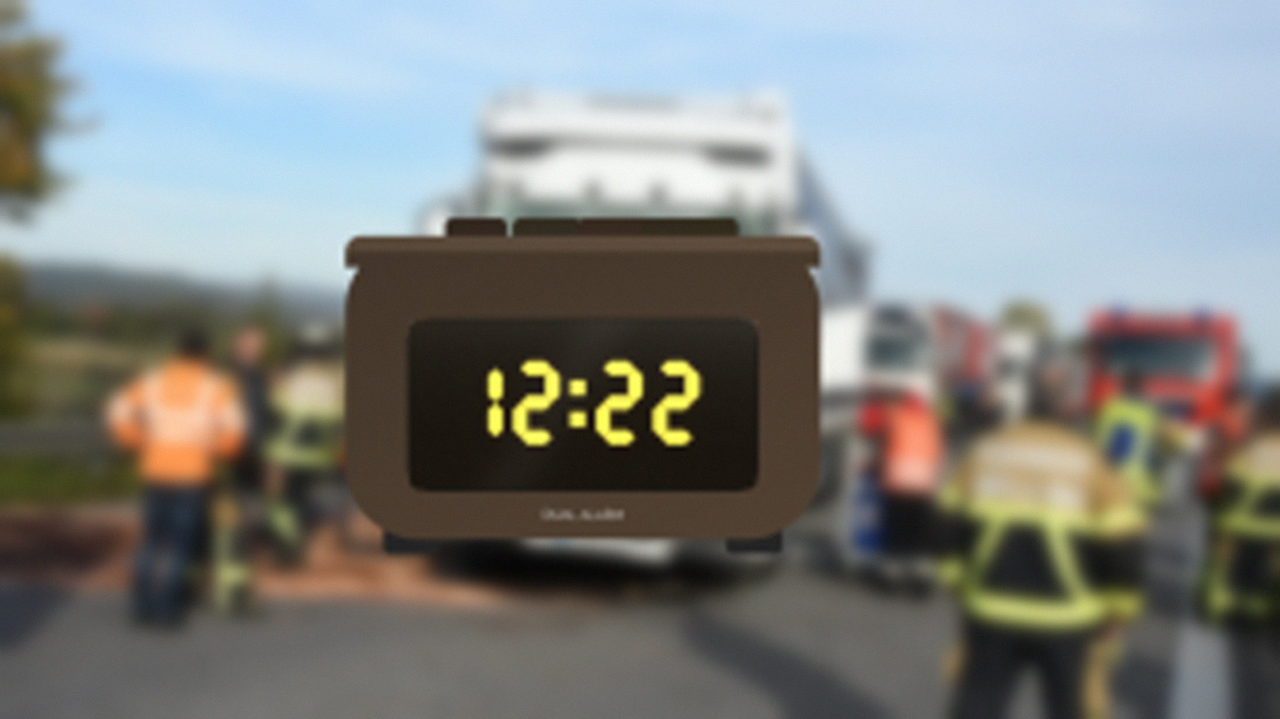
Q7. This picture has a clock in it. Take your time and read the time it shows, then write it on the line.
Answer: 12:22
